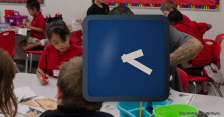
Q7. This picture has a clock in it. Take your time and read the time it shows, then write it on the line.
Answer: 2:20
